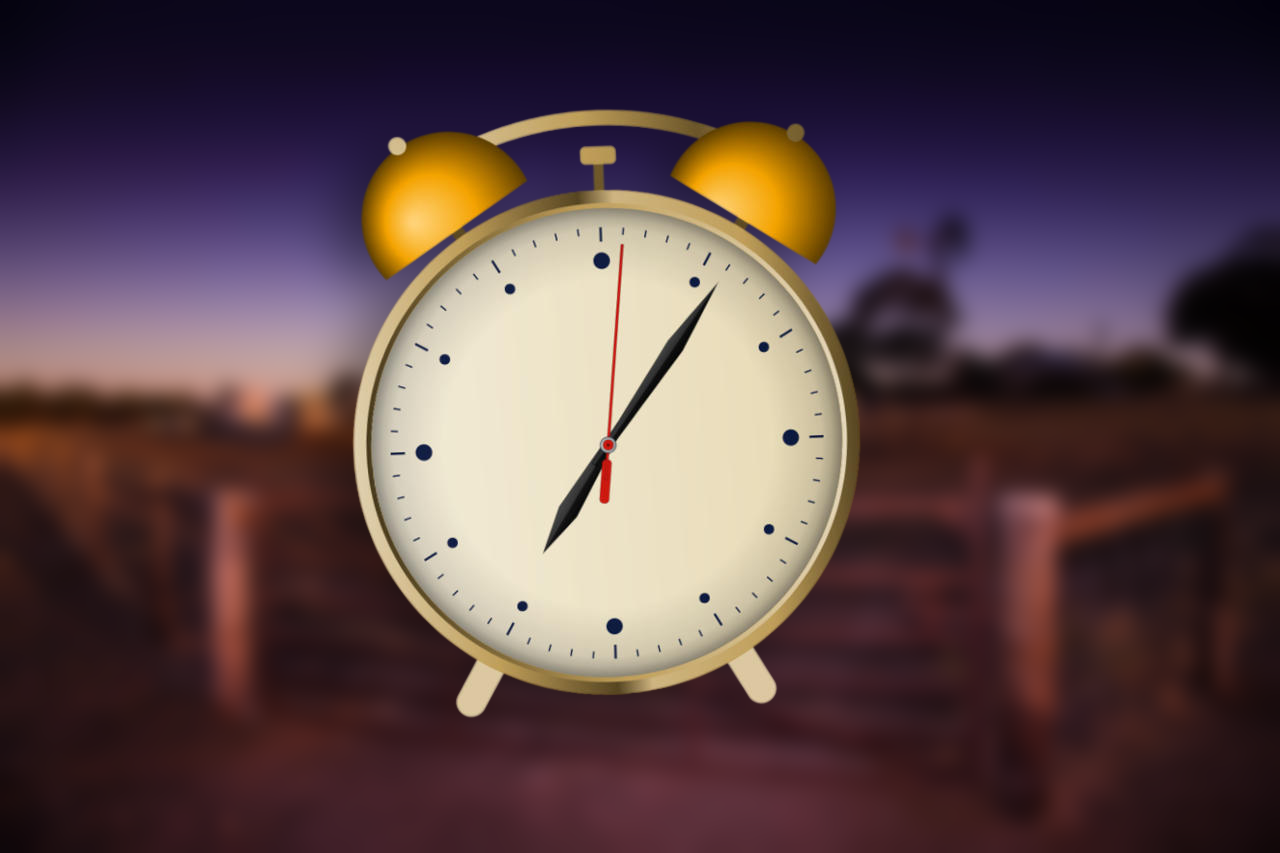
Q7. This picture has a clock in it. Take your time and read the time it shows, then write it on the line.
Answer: 7:06:01
